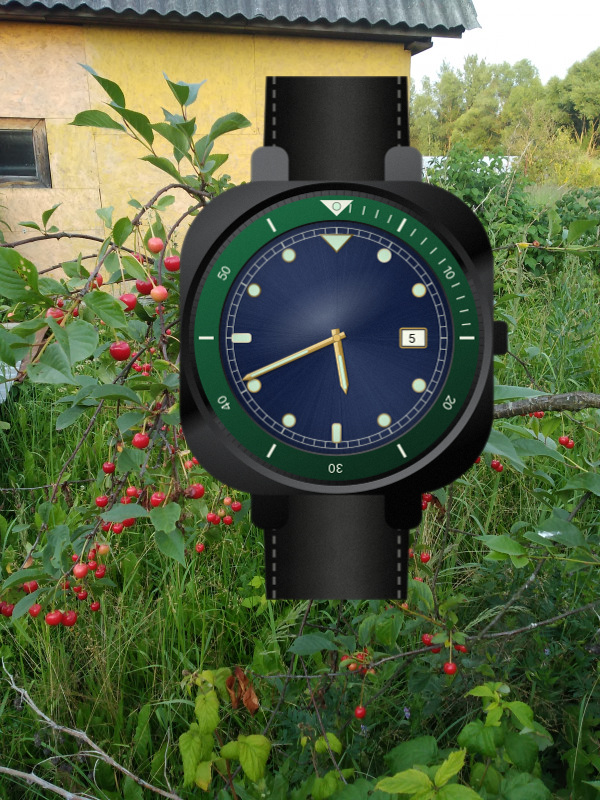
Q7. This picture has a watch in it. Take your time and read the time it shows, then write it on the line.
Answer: 5:41
